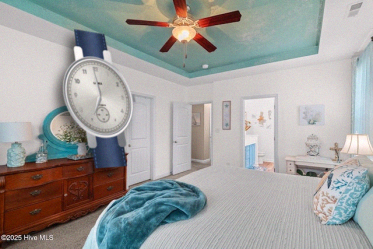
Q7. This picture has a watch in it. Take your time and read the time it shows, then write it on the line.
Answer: 6:59
